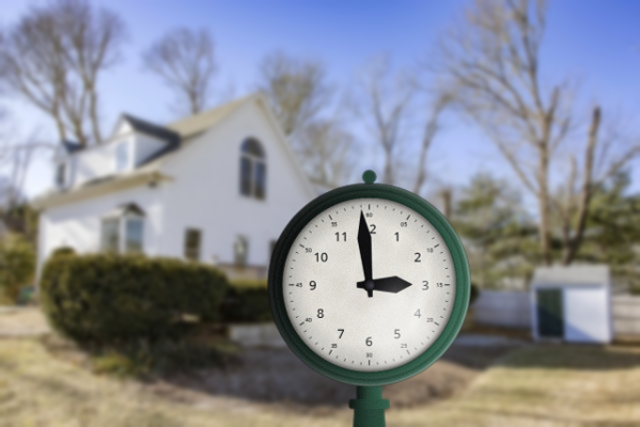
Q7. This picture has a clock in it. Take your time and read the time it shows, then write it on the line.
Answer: 2:59
